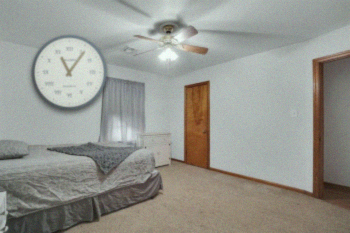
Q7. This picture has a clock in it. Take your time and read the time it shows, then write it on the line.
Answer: 11:06
